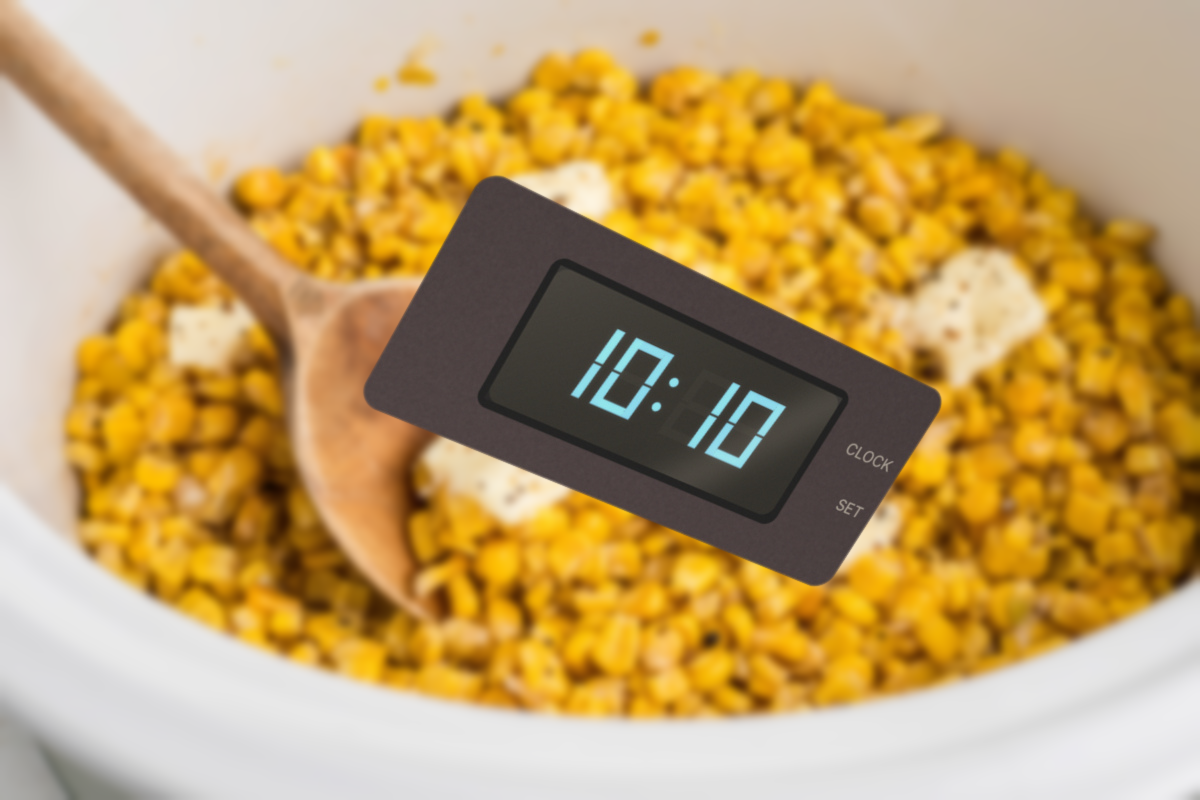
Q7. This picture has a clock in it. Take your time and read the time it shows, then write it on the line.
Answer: 10:10
